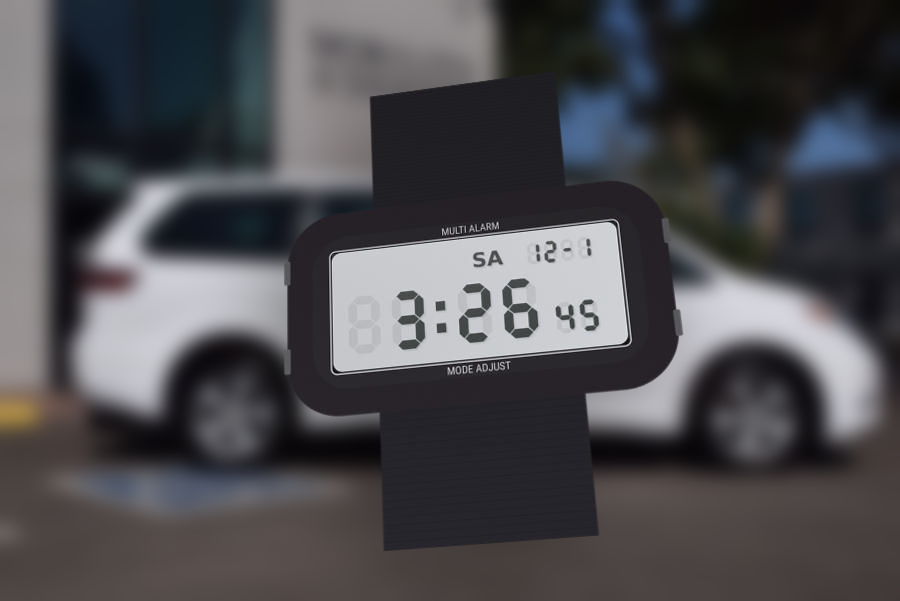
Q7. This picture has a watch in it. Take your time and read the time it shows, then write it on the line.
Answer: 3:26:45
